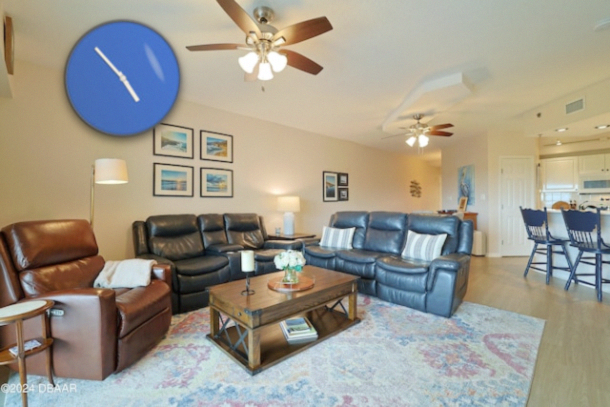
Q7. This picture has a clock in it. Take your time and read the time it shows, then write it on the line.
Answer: 4:53
